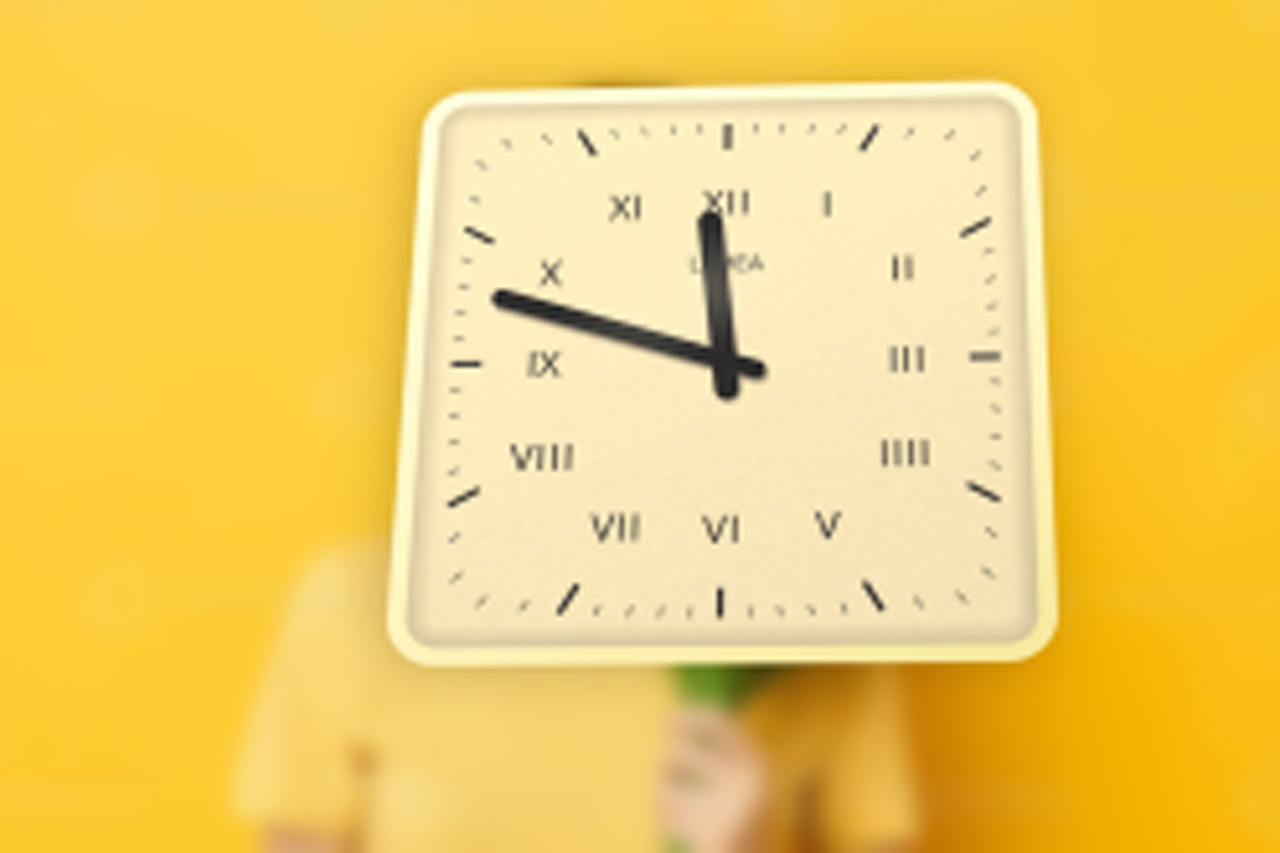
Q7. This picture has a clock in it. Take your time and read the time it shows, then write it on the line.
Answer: 11:48
